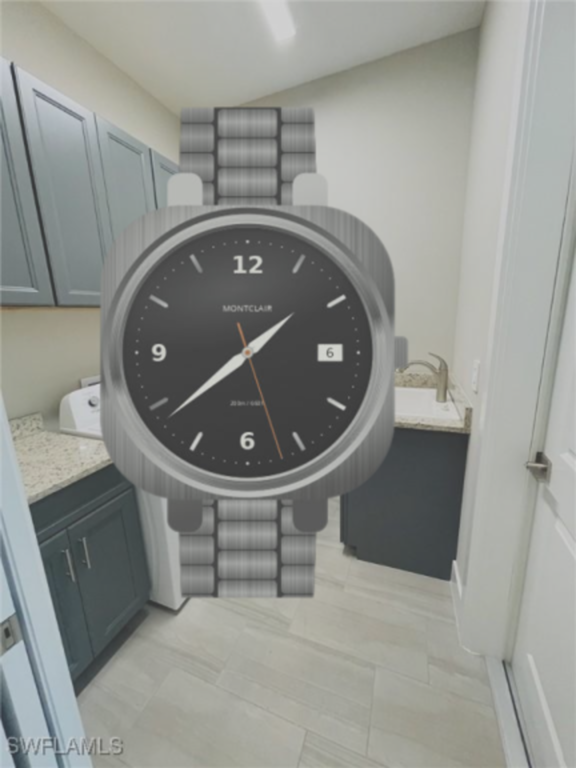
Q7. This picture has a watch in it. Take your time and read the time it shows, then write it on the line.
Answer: 1:38:27
